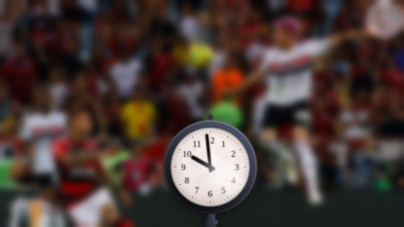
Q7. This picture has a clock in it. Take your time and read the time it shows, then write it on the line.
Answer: 9:59
